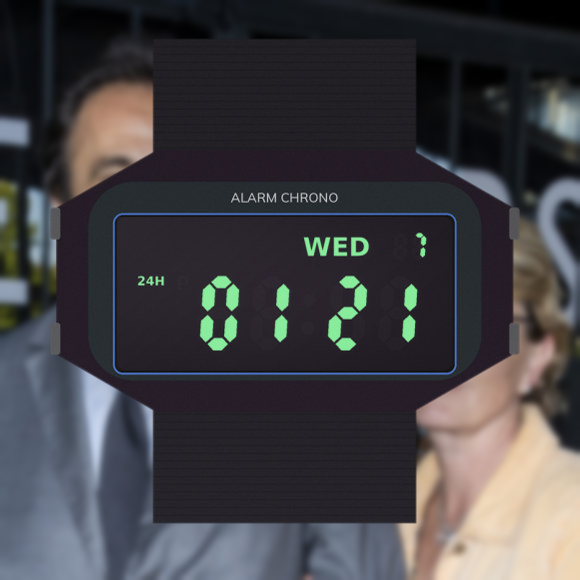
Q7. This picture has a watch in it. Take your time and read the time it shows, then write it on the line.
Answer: 1:21
